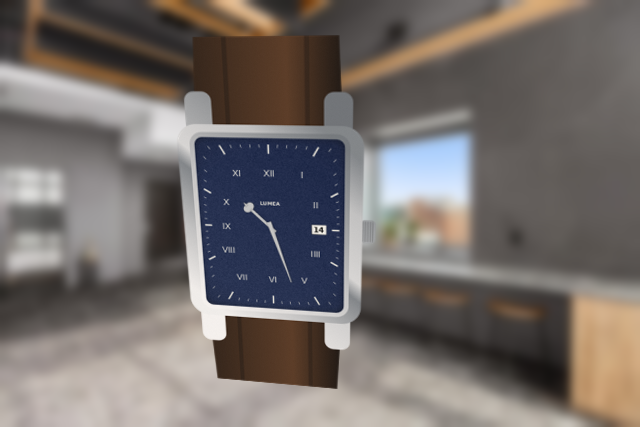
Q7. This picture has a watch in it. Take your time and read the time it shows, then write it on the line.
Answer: 10:27
